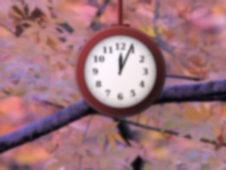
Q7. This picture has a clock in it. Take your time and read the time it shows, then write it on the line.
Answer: 12:04
